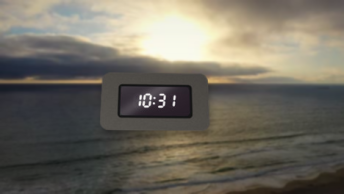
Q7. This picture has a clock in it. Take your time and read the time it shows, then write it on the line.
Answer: 10:31
